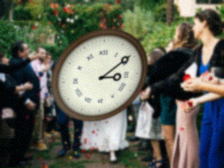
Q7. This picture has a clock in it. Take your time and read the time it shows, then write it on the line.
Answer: 3:09
